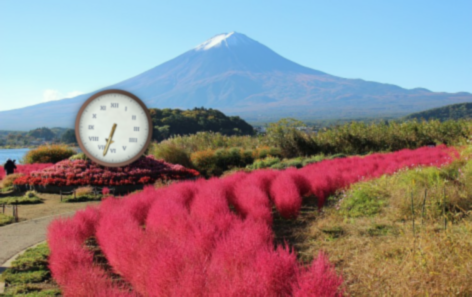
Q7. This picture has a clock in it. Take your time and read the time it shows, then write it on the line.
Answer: 6:33
